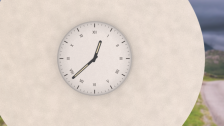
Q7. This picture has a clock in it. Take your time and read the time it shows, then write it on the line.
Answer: 12:38
